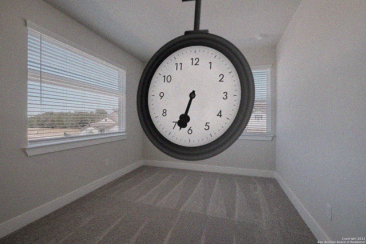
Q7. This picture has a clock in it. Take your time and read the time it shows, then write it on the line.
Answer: 6:33
